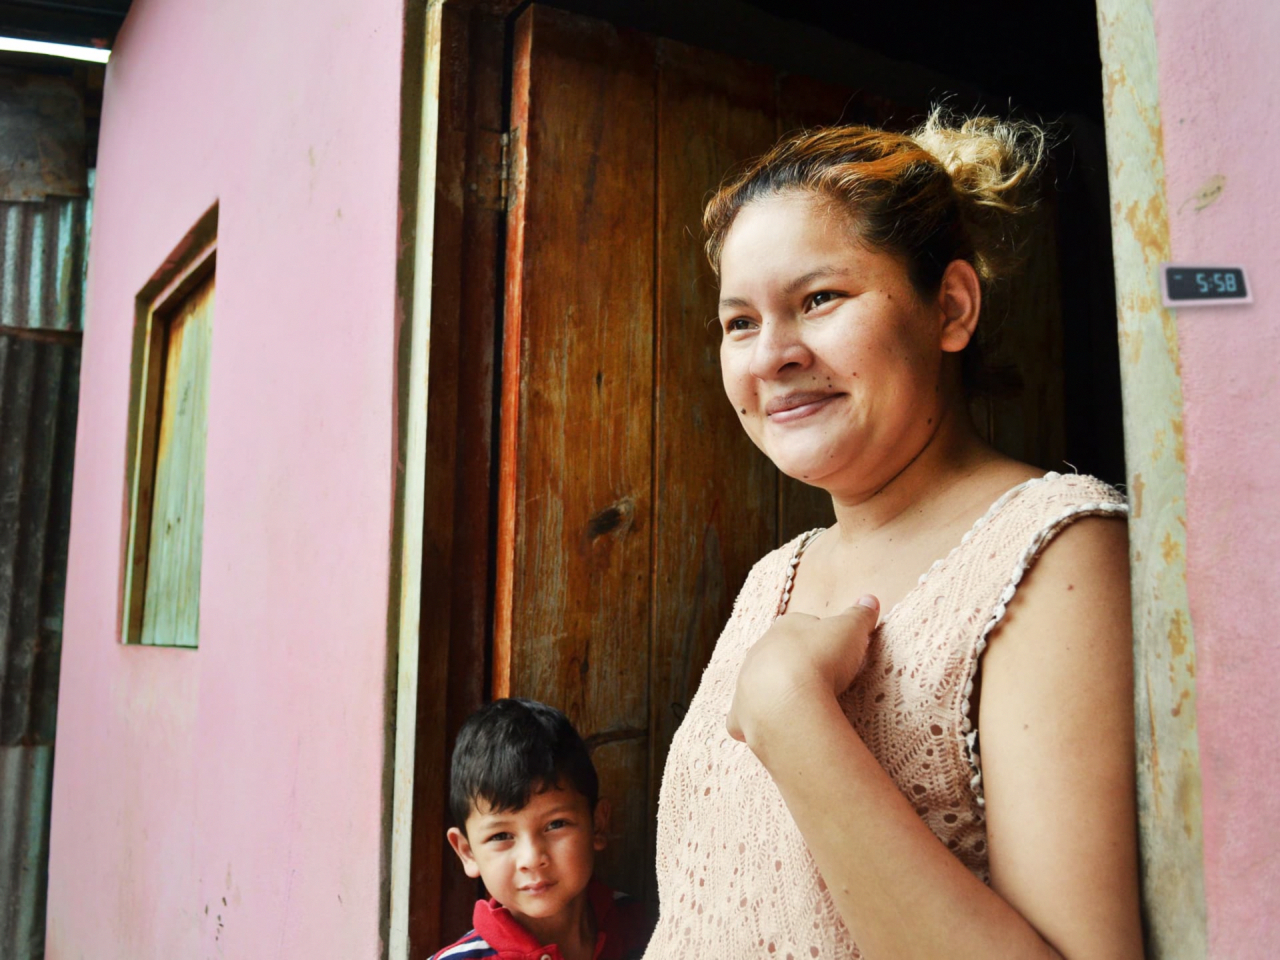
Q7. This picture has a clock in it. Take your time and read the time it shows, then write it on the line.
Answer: 5:58
